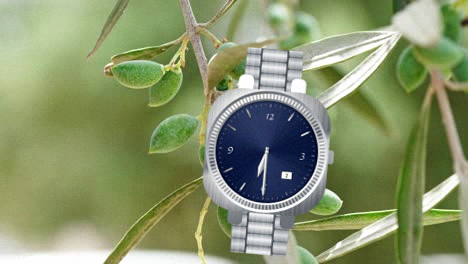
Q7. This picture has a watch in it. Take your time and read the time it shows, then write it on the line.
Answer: 6:30
